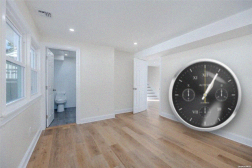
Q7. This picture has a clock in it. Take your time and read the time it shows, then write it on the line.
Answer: 1:05
